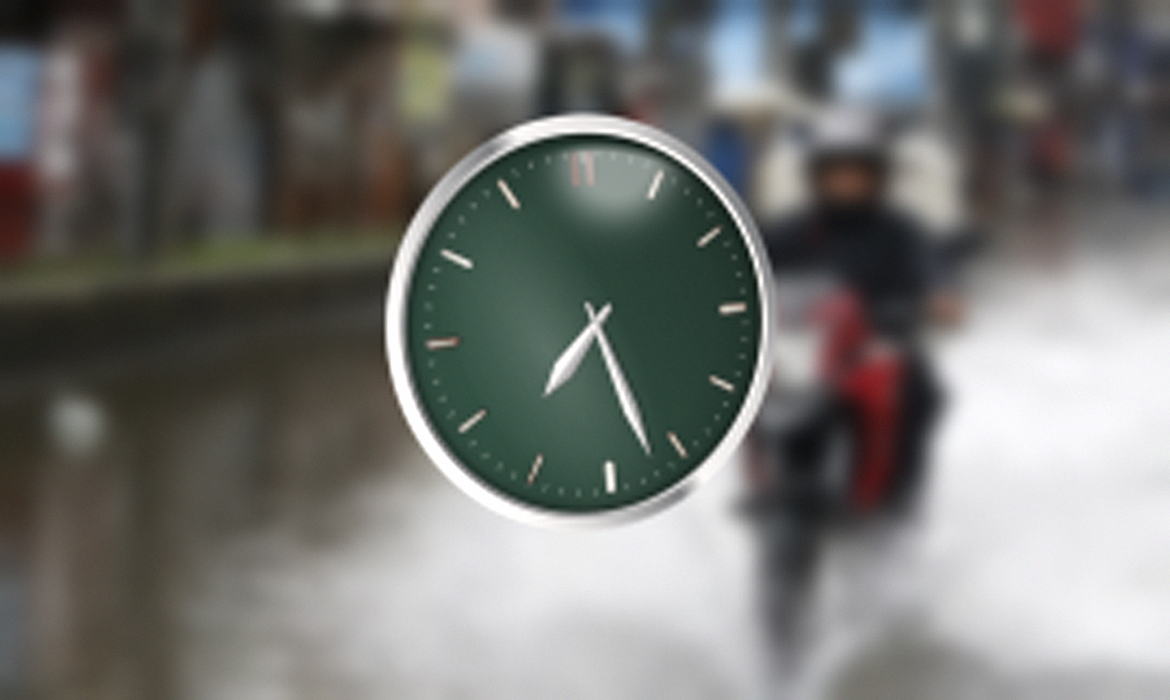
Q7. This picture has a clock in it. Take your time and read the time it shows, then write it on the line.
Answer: 7:27
